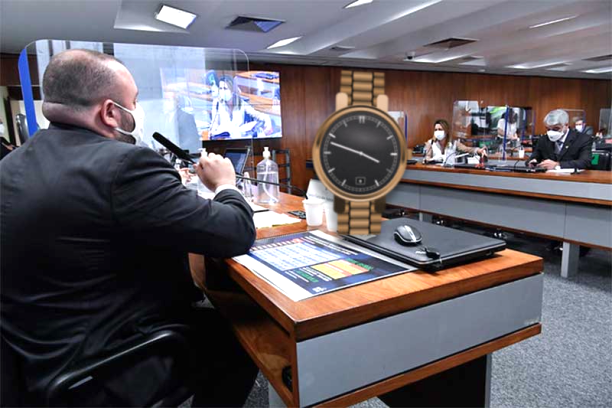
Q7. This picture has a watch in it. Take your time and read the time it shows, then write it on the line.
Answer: 3:48
